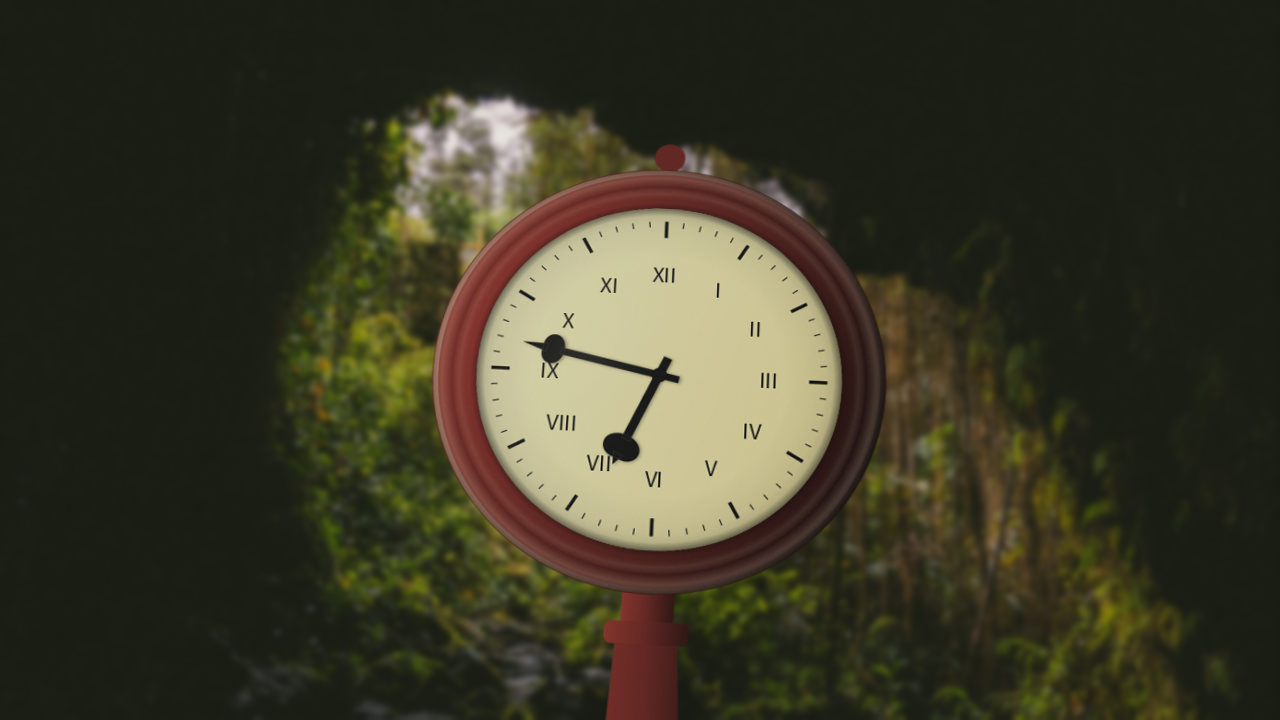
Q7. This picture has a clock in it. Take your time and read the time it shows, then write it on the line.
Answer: 6:47
